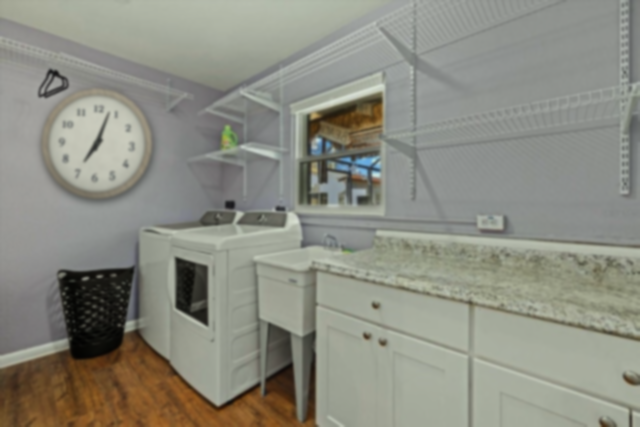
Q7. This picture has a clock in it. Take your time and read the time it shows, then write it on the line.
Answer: 7:03
